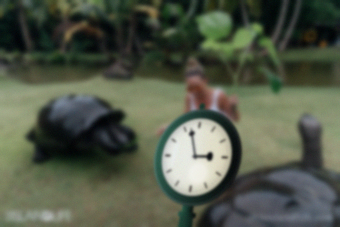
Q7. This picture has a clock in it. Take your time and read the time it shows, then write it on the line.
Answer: 2:57
